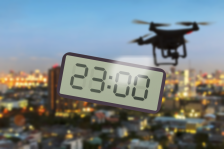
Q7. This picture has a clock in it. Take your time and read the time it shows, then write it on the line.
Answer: 23:00
